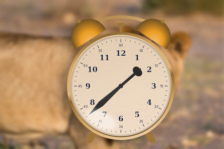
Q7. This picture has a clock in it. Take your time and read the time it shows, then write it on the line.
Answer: 1:38
